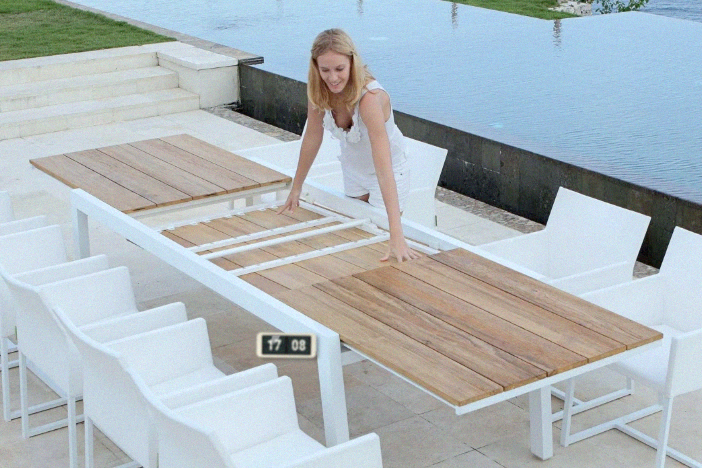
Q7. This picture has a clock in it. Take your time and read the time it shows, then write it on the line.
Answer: 17:08
